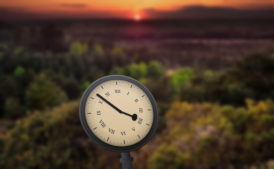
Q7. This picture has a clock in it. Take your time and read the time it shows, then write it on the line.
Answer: 3:52
